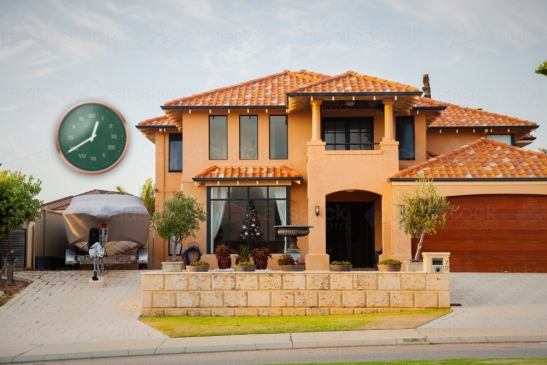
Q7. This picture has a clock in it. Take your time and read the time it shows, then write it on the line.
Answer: 12:40
